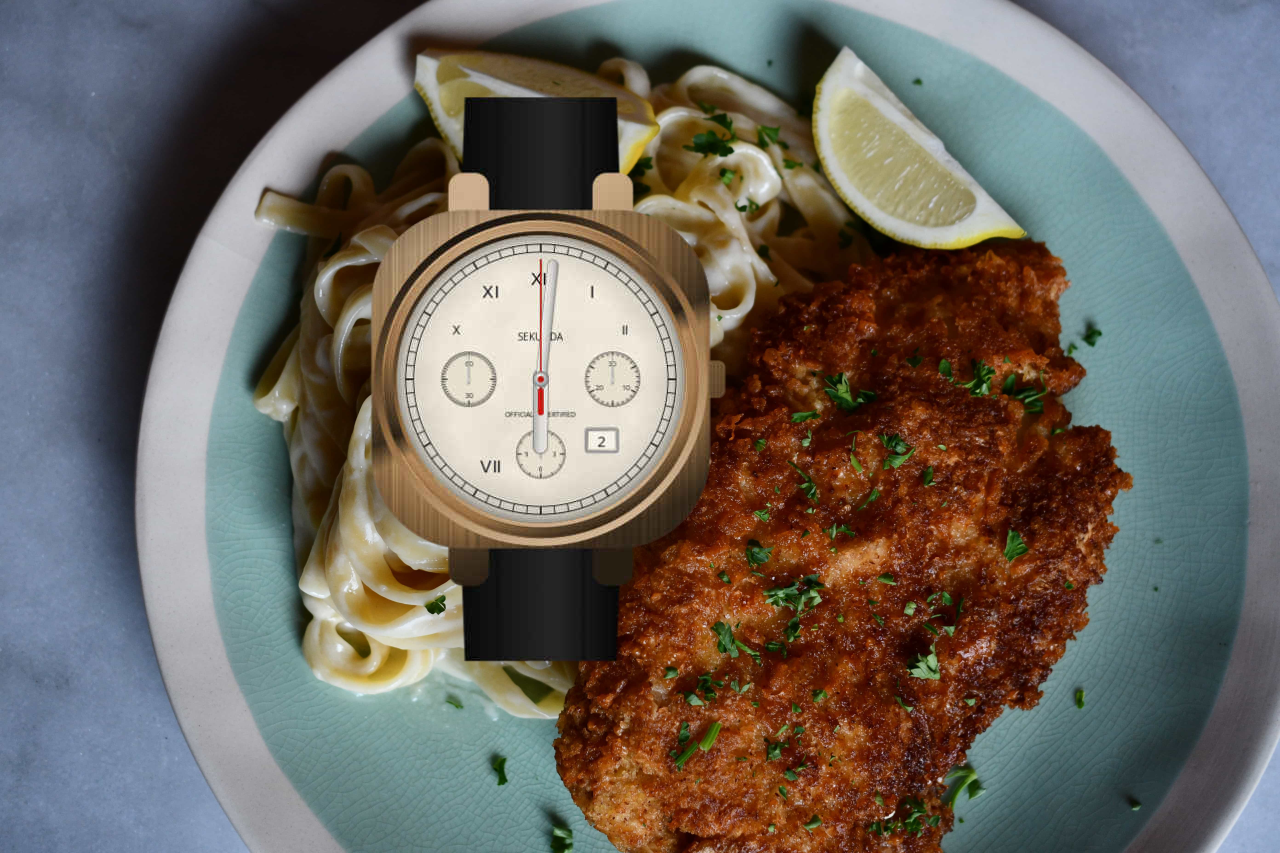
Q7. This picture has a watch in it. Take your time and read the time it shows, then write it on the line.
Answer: 6:01
